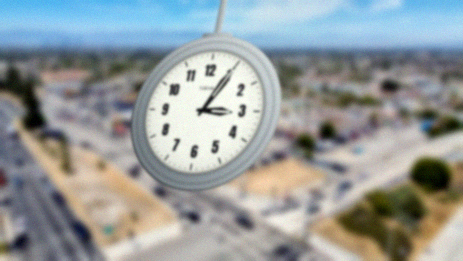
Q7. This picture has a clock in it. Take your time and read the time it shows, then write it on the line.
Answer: 3:05
